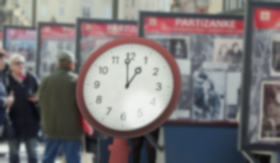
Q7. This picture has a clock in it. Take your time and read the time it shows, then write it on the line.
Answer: 12:59
